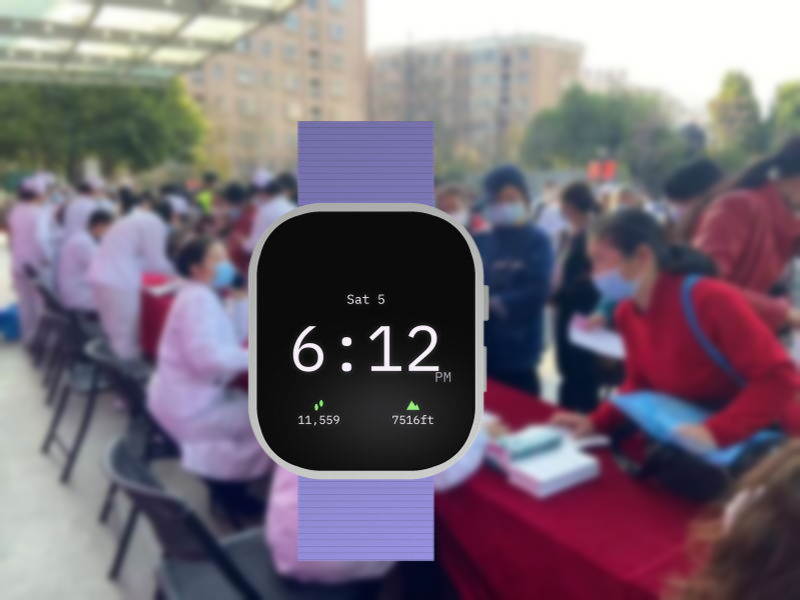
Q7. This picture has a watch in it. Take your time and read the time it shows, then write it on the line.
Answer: 6:12
